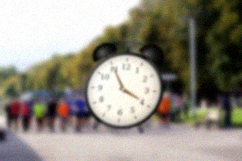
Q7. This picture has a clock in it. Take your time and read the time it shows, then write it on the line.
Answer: 3:55
